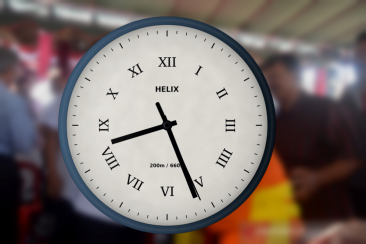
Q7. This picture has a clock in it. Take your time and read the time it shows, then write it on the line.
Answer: 8:26:26
